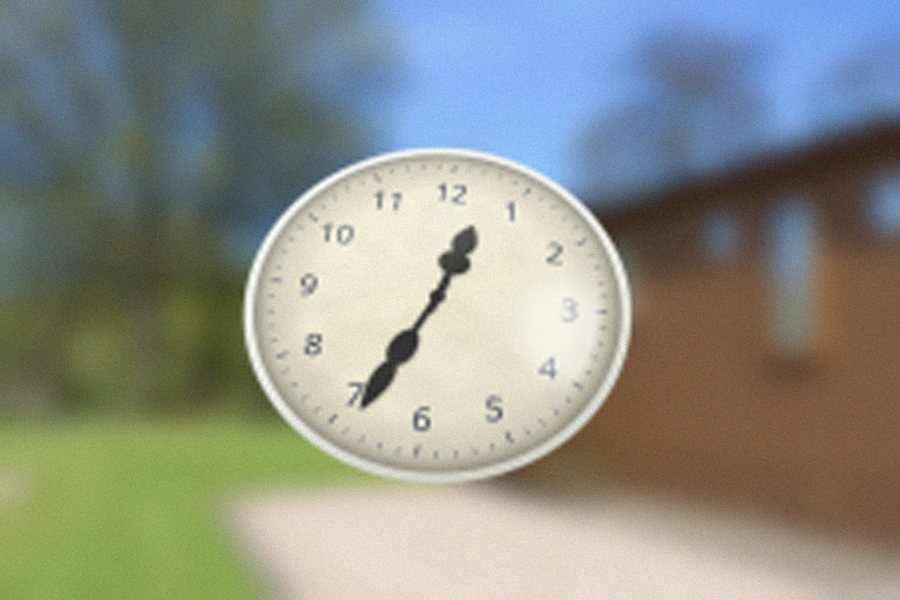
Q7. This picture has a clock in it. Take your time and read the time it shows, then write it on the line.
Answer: 12:34
